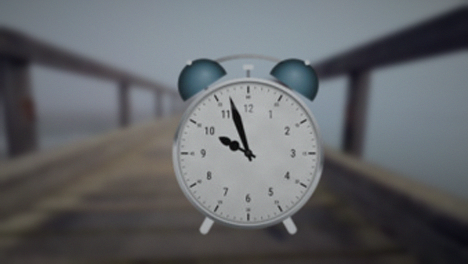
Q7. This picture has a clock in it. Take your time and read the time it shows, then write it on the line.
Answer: 9:57
